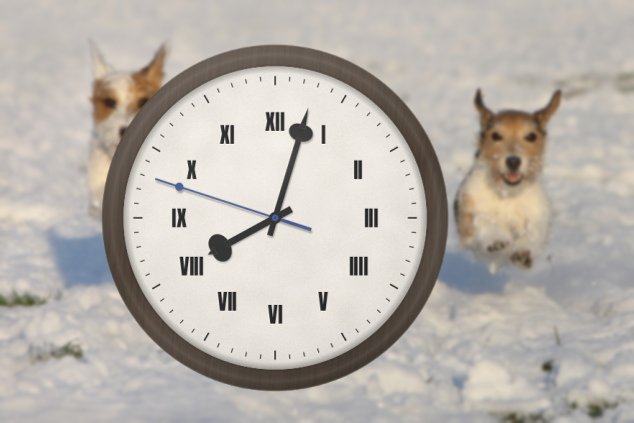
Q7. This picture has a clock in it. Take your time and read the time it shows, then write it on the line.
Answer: 8:02:48
